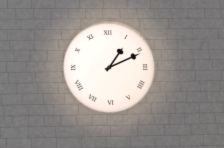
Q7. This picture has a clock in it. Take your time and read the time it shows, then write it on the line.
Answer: 1:11
